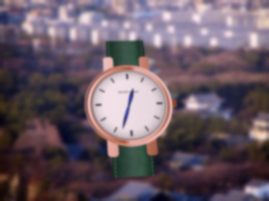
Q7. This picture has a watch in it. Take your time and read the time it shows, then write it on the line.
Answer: 12:33
